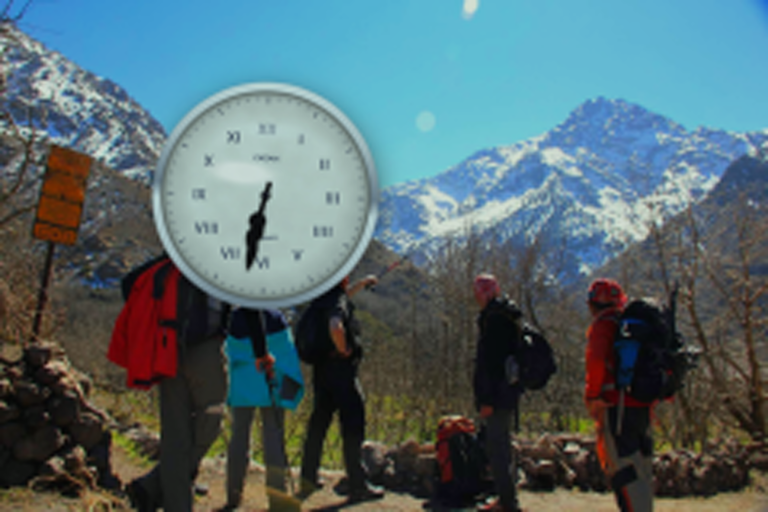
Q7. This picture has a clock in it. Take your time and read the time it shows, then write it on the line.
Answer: 6:32
